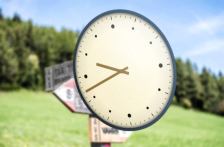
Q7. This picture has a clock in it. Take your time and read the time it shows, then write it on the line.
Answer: 9:42
